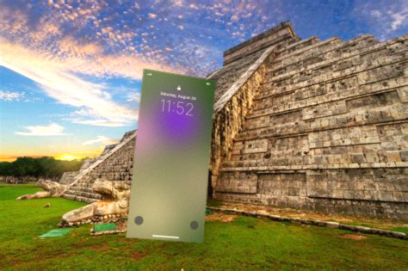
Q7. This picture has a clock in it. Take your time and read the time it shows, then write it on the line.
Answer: 11:52
